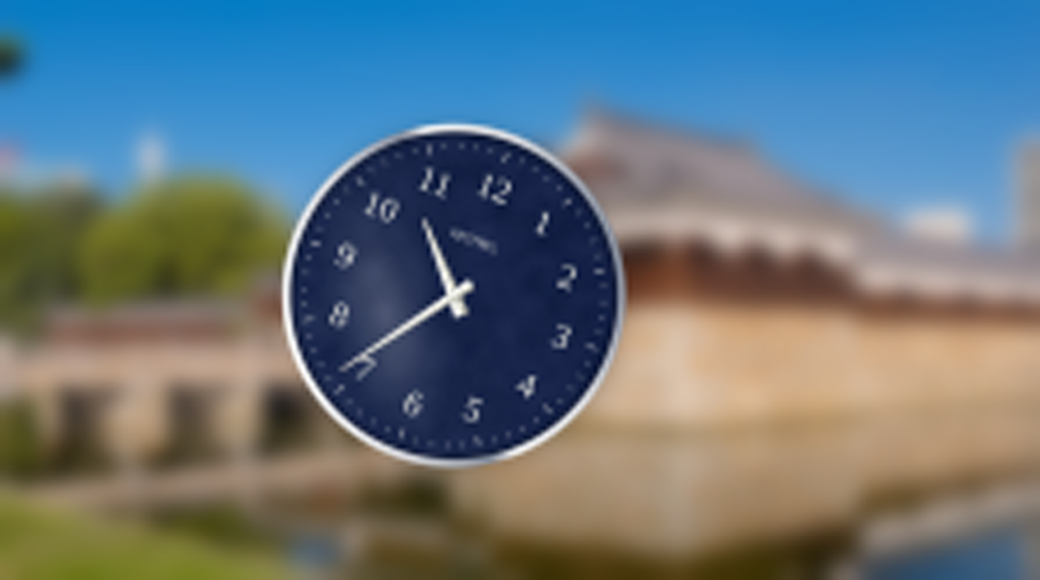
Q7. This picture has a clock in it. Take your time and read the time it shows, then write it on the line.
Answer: 10:36
